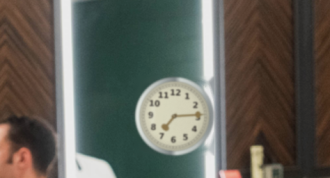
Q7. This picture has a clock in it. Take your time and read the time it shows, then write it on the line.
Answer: 7:14
